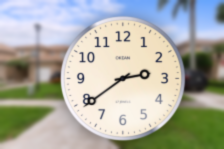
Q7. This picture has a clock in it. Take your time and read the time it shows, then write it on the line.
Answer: 2:39
